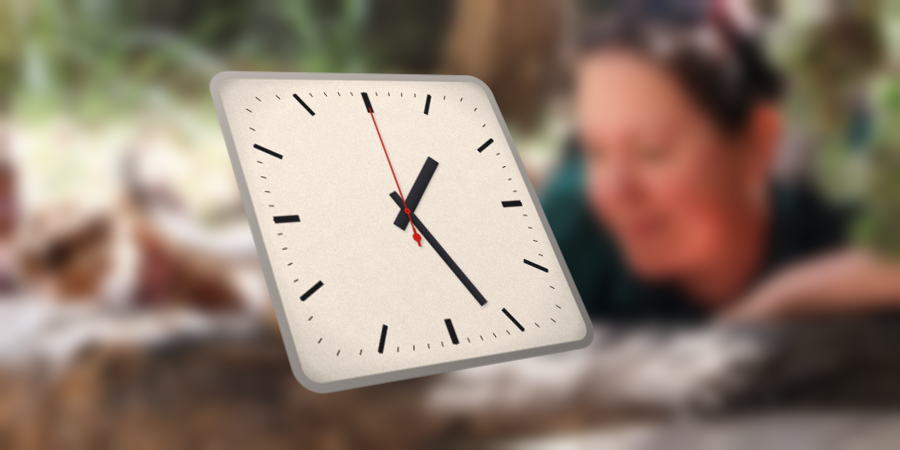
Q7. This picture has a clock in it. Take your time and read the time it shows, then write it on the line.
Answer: 1:26:00
